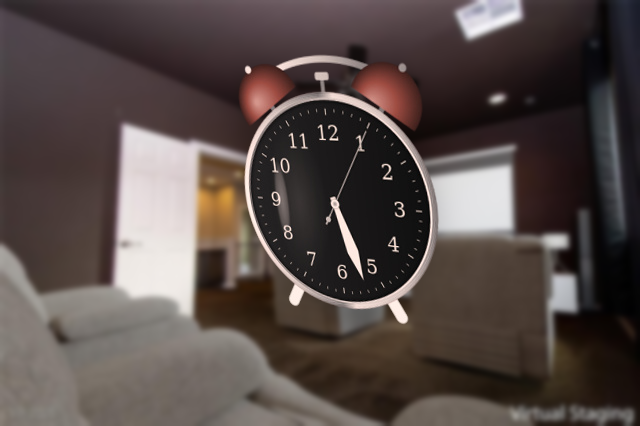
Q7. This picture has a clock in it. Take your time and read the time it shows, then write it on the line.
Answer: 5:27:05
